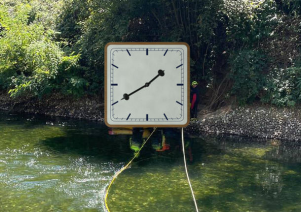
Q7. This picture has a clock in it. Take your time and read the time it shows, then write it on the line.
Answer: 1:40
